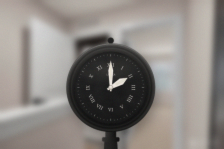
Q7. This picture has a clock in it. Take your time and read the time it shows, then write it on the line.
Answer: 2:00
